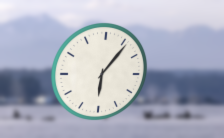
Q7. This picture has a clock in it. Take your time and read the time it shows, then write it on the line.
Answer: 6:06
